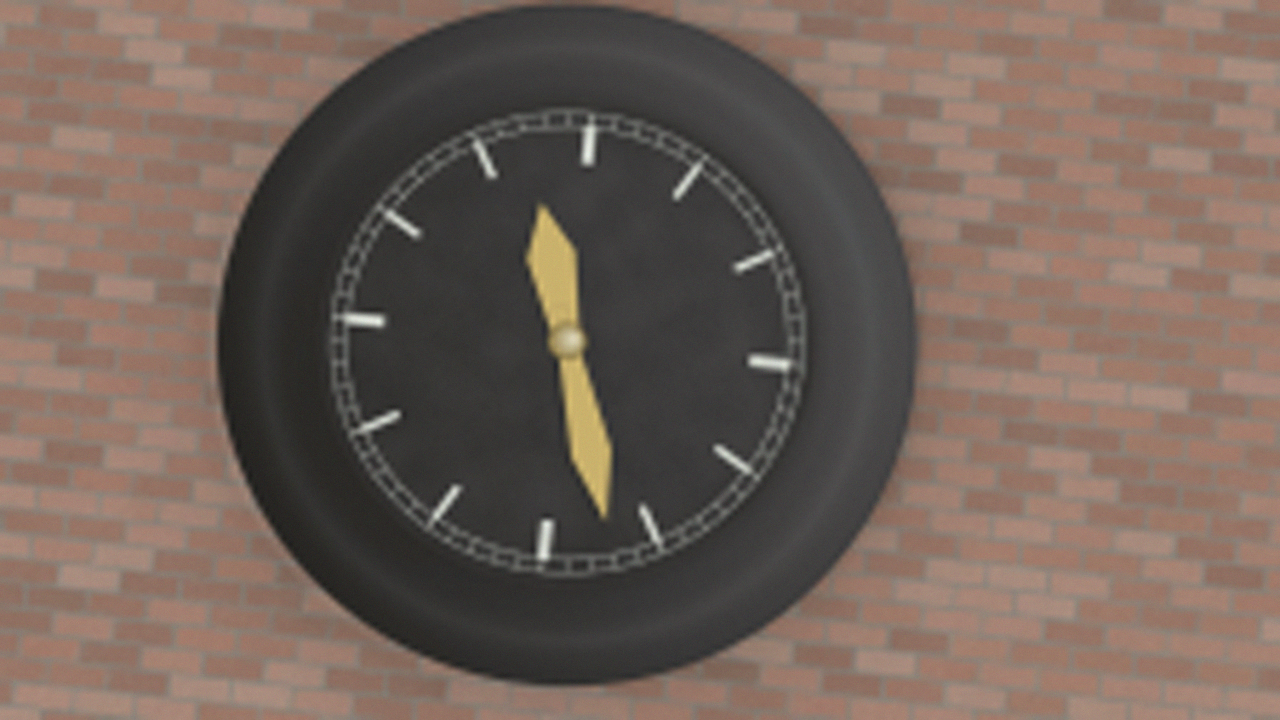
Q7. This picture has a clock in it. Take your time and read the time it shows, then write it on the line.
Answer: 11:27
